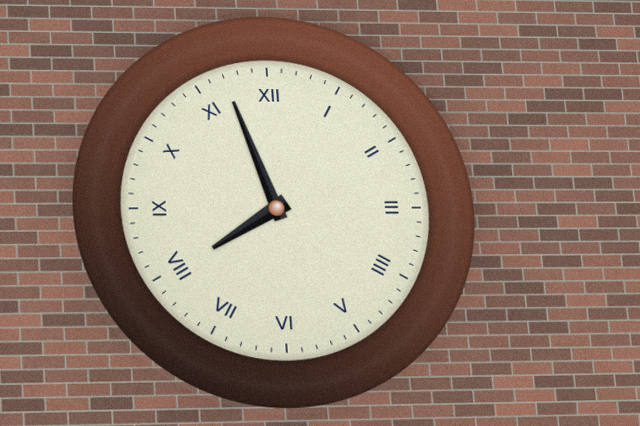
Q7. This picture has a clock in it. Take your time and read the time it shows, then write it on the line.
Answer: 7:57
